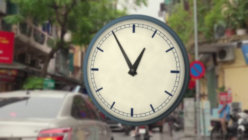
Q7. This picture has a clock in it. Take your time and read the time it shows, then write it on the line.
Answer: 12:55
